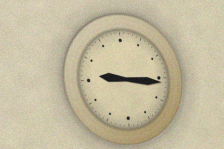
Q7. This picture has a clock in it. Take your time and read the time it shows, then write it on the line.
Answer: 9:16
